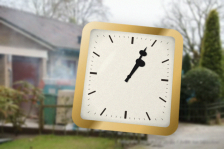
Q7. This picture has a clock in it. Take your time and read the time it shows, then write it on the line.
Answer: 1:04
